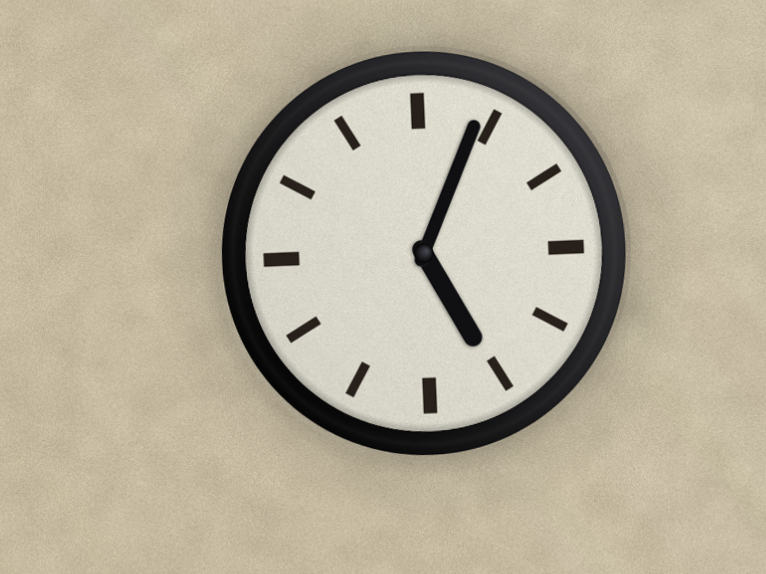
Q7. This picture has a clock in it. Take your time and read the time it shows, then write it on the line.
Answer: 5:04
